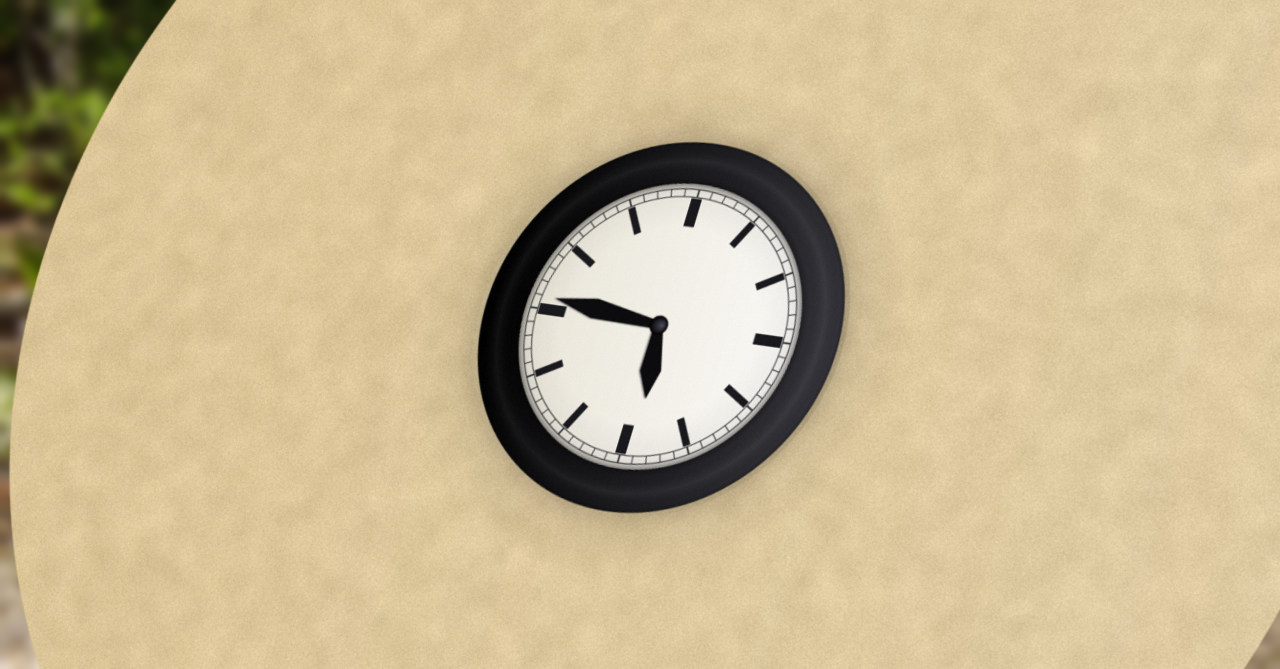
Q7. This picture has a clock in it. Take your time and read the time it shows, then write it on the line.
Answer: 5:46
